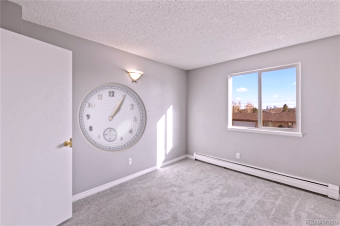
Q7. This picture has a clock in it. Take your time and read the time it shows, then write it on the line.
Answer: 1:05
